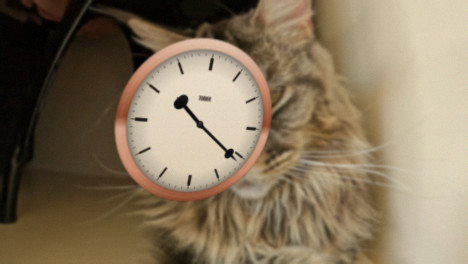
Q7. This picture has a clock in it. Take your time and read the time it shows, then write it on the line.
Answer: 10:21
